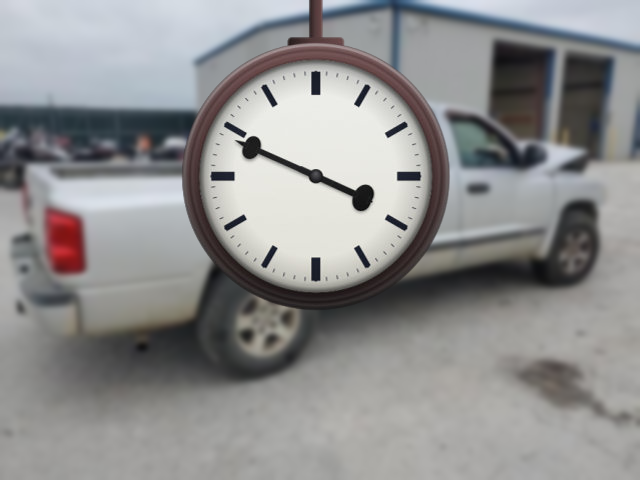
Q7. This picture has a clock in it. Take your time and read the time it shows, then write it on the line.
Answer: 3:49
